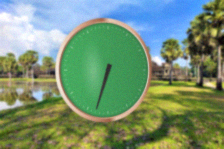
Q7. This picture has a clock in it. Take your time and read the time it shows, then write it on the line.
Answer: 6:33
